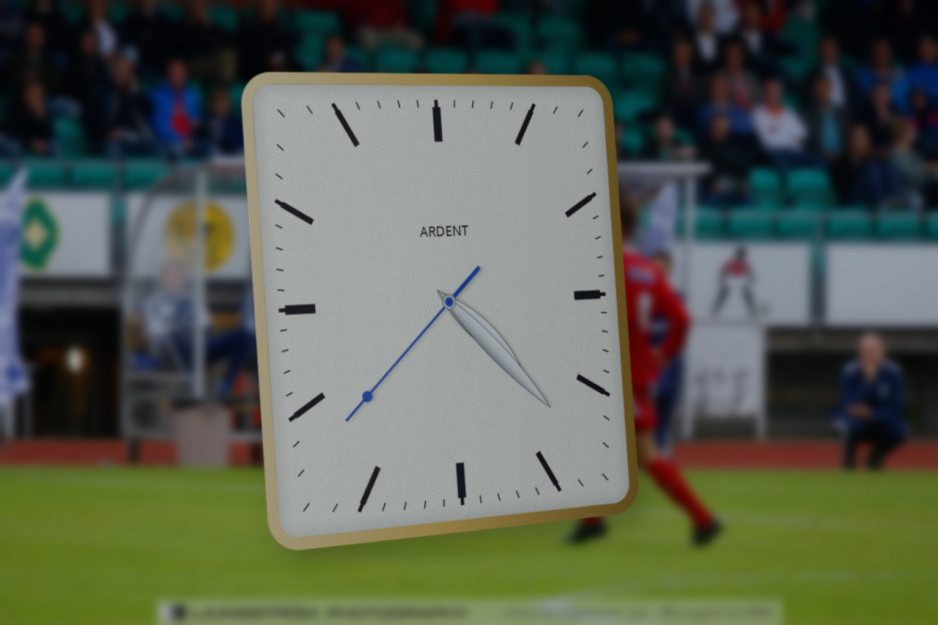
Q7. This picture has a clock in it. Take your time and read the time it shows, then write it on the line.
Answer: 4:22:38
